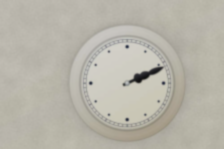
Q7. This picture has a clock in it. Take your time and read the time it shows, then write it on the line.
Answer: 2:11
